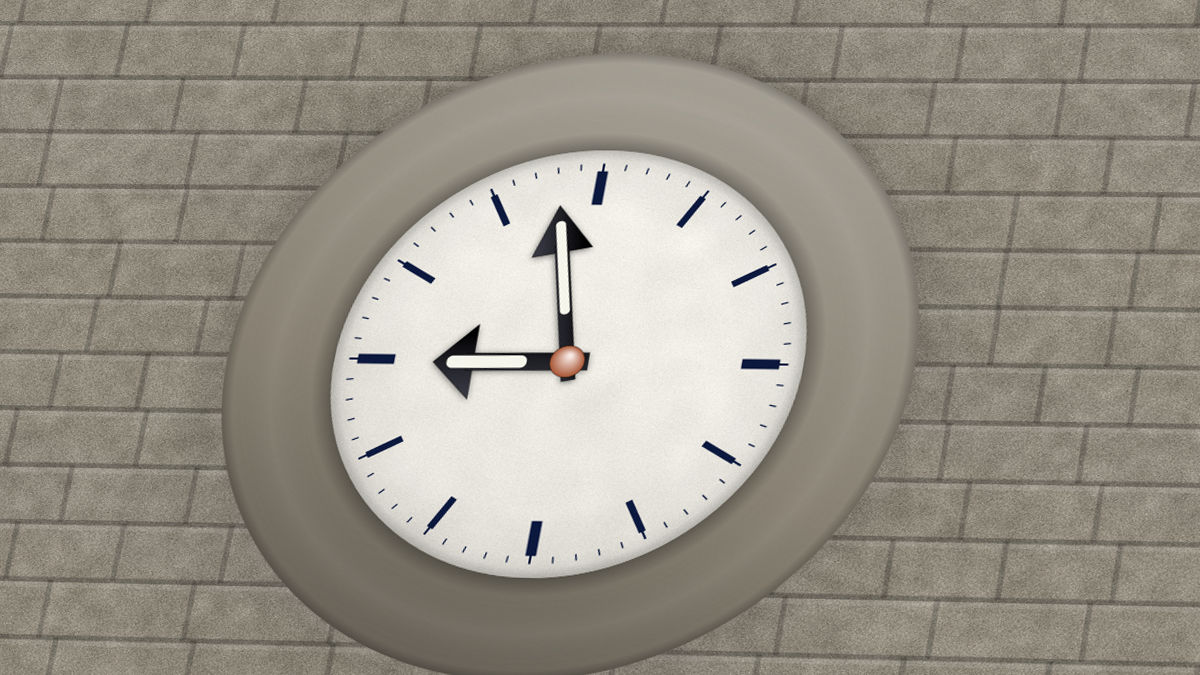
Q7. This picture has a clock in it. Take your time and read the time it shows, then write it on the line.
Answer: 8:58
